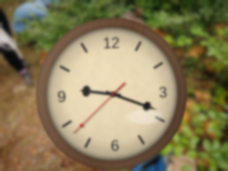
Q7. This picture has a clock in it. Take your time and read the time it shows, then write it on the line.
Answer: 9:18:38
